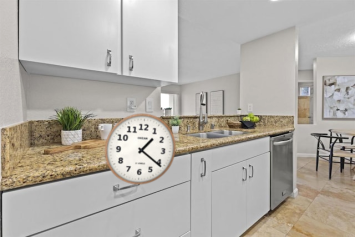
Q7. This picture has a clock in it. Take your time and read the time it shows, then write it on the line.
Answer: 1:21
